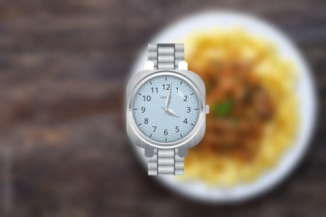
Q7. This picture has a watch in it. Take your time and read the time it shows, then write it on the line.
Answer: 4:02
